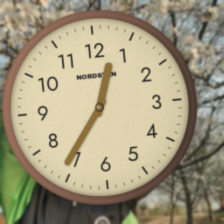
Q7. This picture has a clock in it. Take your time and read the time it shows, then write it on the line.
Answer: 12:36
